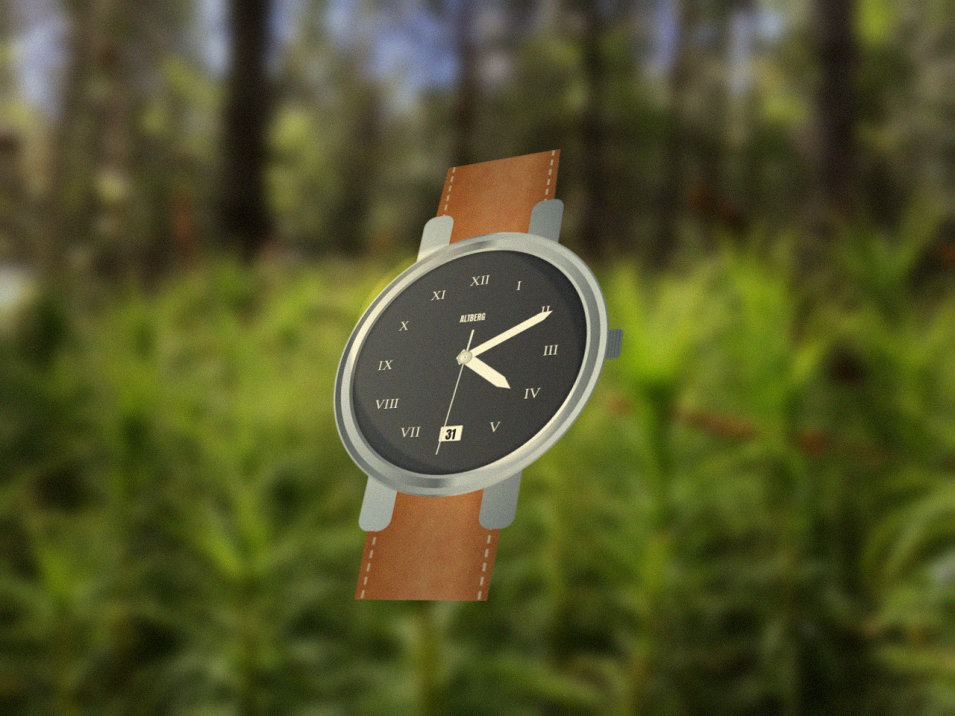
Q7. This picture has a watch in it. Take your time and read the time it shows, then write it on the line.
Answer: 4:10:31
